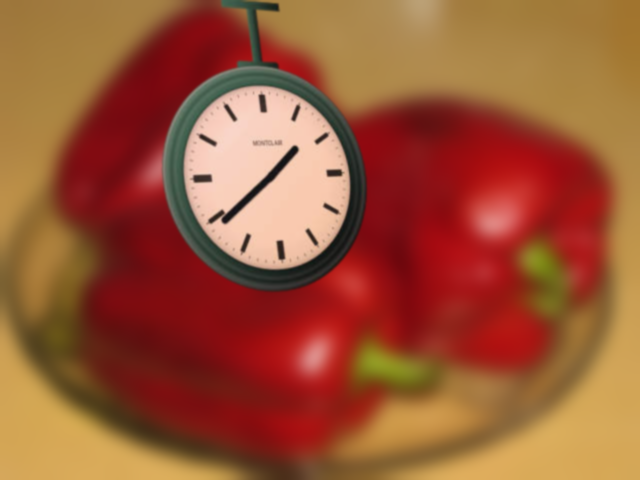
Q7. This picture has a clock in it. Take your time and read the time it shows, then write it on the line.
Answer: 1:39
